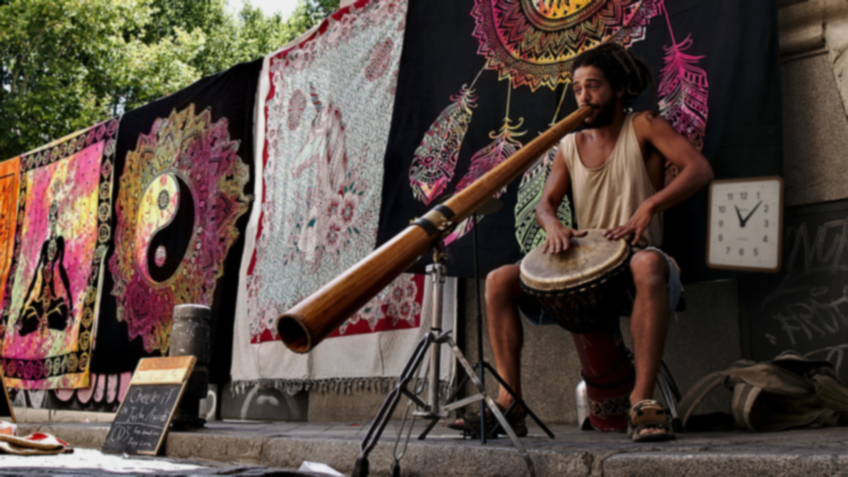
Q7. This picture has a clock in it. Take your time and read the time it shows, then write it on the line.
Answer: 11:07
